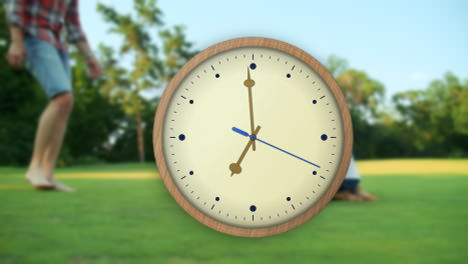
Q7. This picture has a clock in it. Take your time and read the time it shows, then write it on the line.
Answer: 6:59:19
